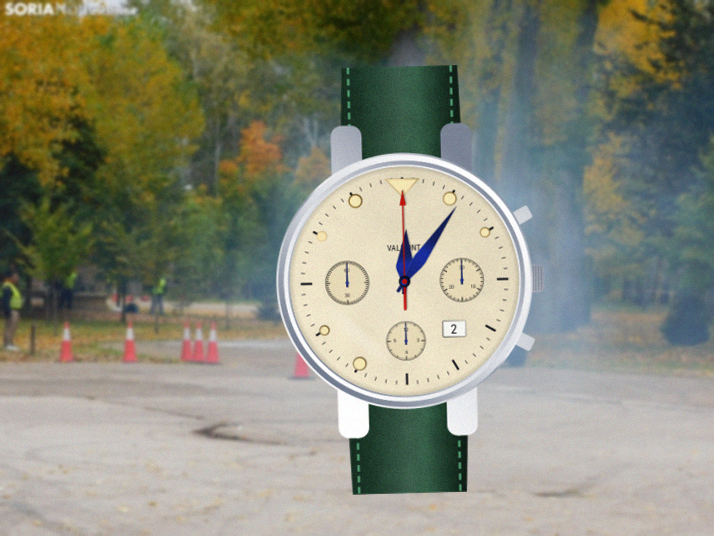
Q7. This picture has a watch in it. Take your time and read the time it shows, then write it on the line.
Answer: 12:06
